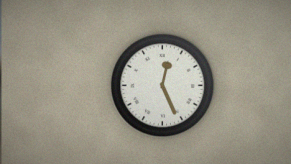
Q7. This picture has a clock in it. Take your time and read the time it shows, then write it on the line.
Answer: 12:26
